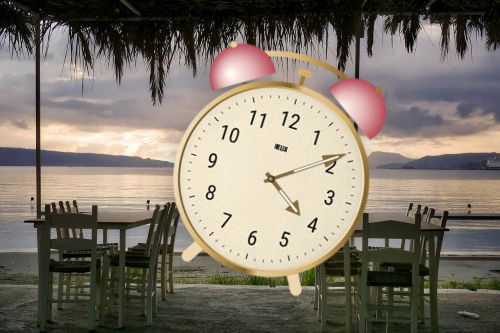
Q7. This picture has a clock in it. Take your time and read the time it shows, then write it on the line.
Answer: 4:09
